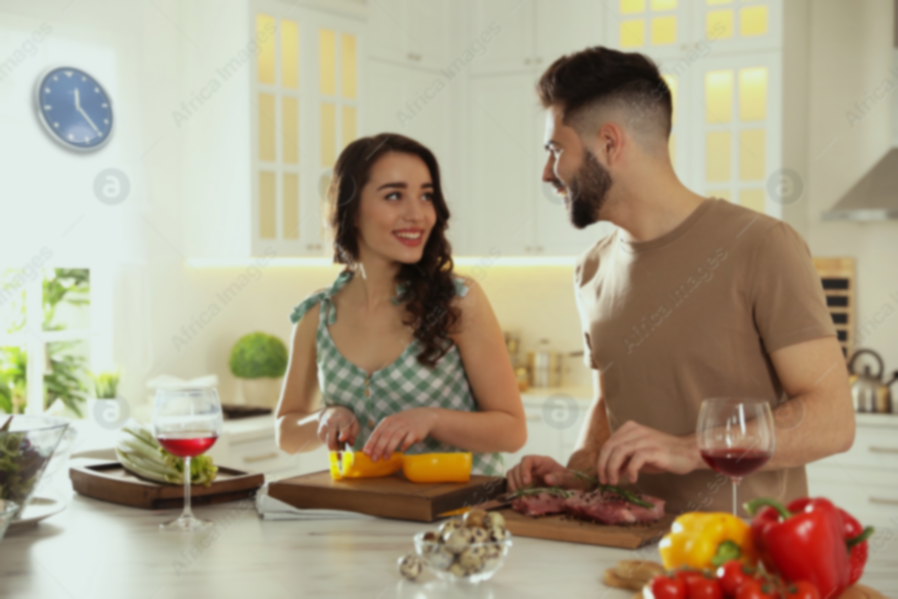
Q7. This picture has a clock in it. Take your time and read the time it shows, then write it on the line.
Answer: 12:25
